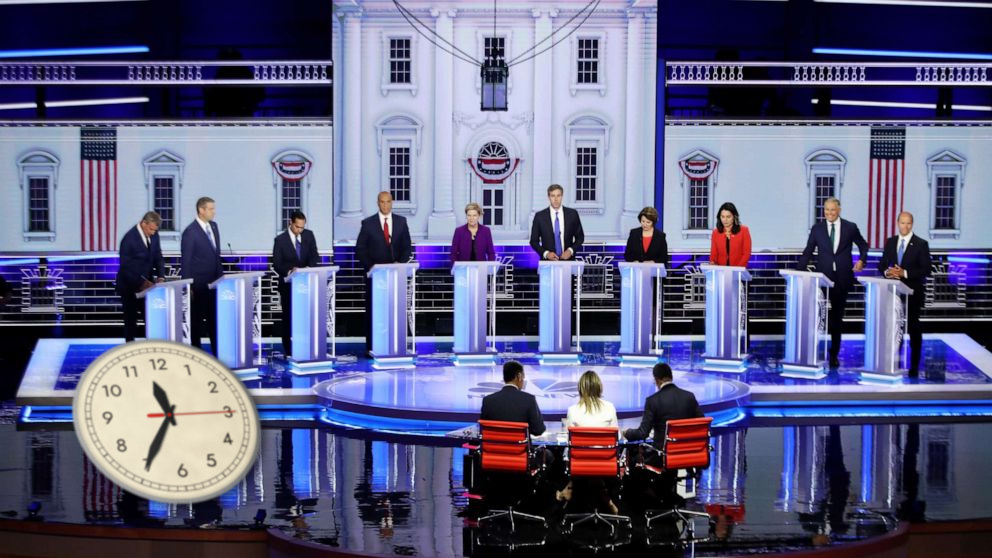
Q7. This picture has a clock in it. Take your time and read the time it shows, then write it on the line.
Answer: 11:35:15
